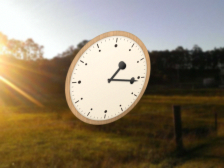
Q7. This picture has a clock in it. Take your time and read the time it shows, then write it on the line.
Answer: 1:16
